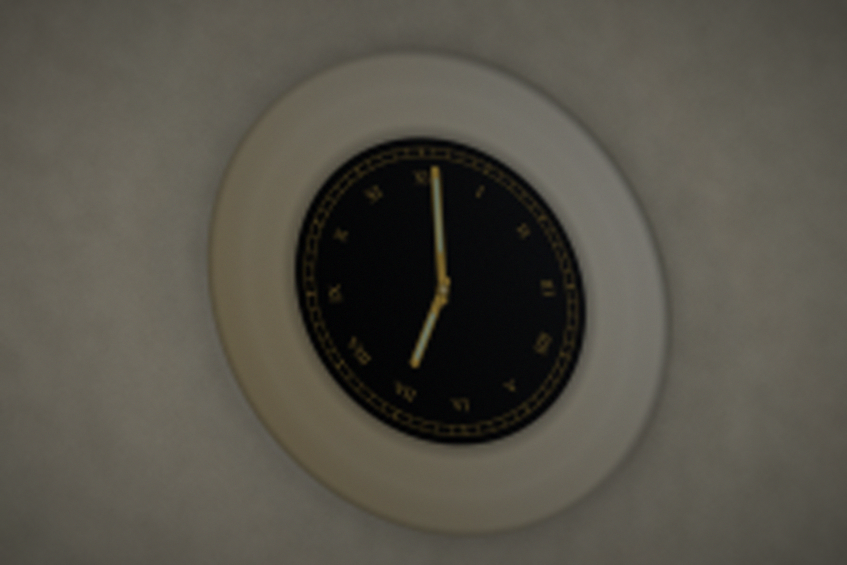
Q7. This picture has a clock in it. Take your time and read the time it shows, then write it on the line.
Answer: 7:01
